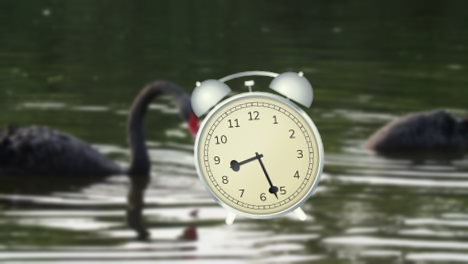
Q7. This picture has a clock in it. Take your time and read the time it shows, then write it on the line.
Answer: 8:27
